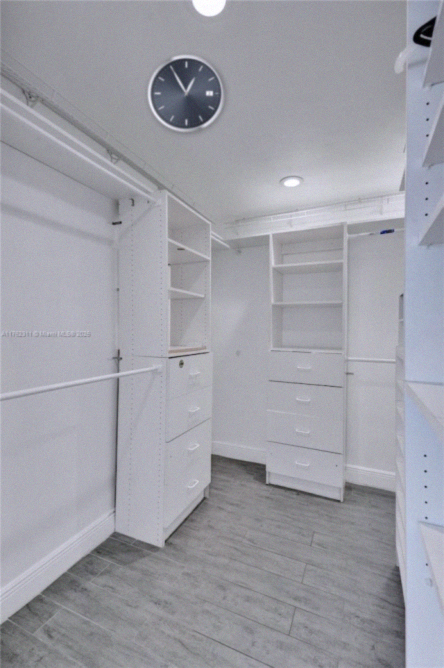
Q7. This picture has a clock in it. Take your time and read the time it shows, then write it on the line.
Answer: 12:55
